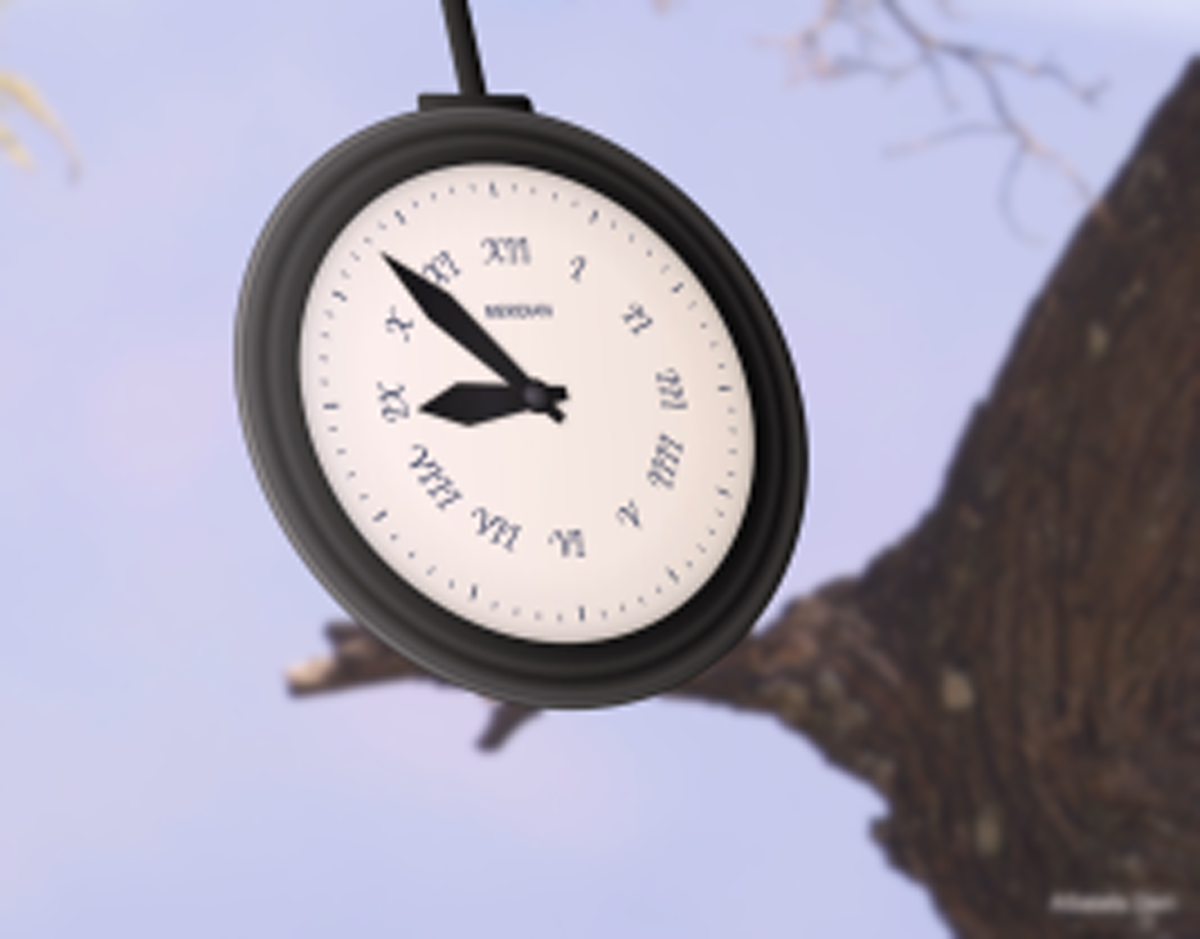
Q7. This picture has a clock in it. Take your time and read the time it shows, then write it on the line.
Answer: 8:53
